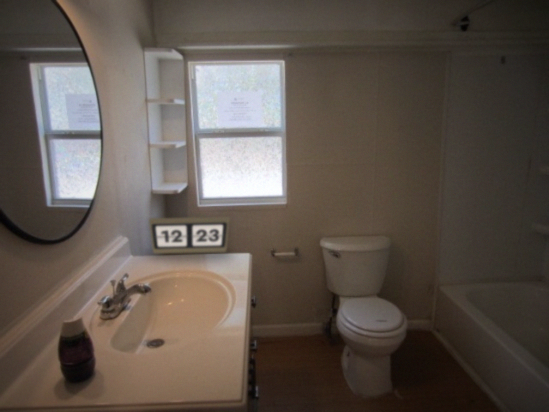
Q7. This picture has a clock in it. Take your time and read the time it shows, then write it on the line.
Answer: 12:23
